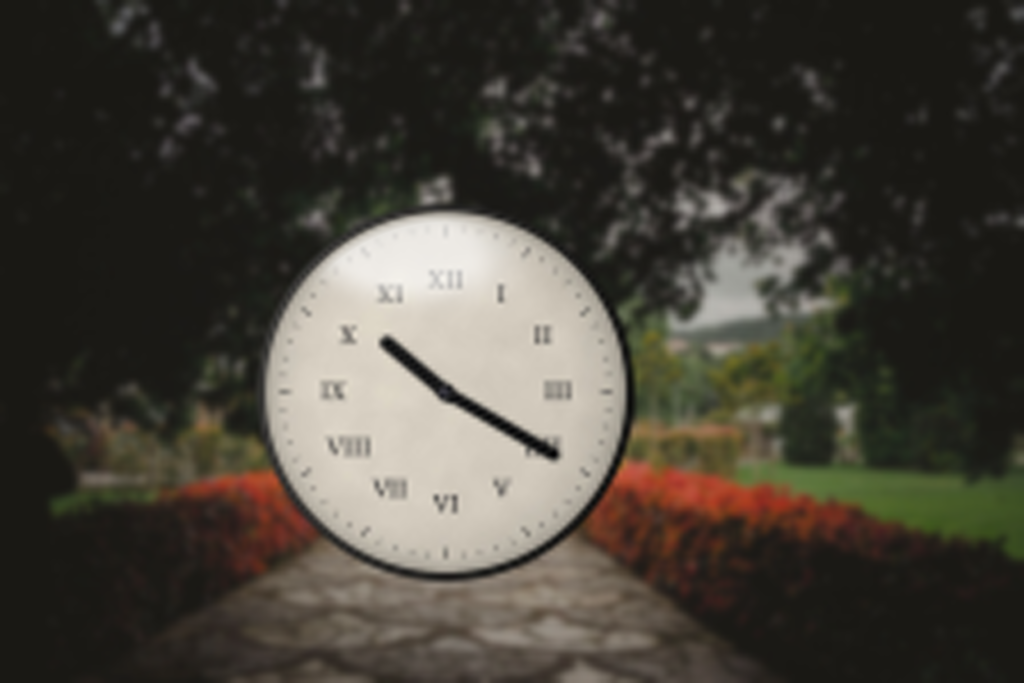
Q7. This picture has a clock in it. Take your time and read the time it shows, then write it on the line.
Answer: 10:20
